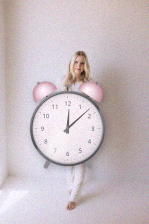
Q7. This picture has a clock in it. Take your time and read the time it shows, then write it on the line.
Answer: 12:08
